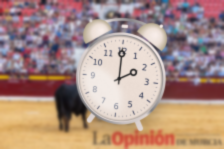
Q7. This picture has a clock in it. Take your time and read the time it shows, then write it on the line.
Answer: 2:00
